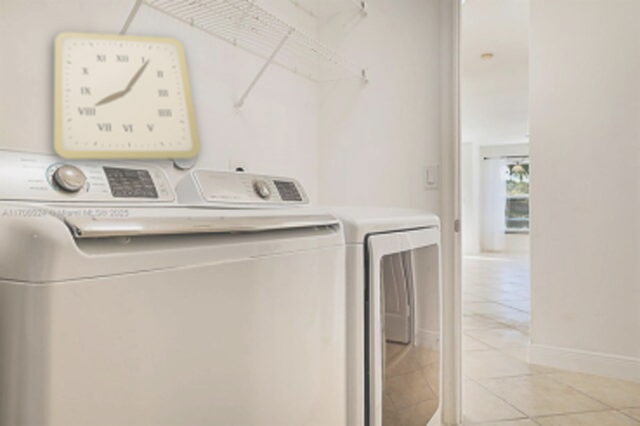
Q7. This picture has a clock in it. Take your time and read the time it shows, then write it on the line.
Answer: 8:06
